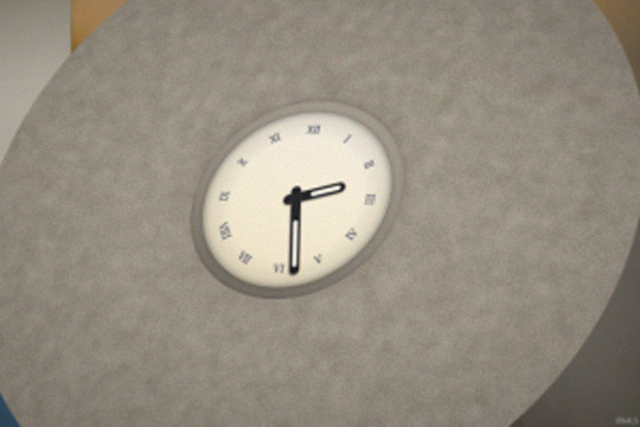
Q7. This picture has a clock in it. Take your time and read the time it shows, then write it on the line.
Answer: 2:28
